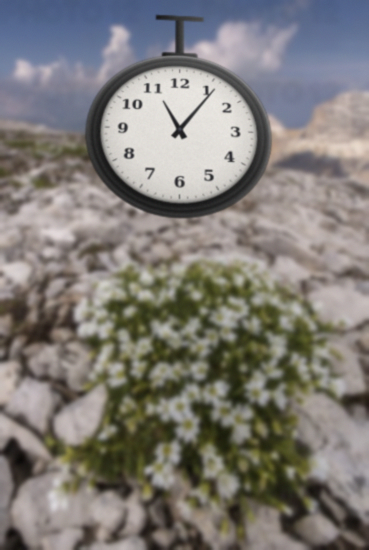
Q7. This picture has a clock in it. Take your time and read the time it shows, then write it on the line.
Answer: 11:06
